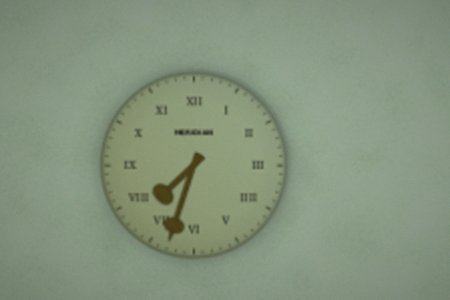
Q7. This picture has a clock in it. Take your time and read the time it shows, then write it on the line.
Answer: 7:33
